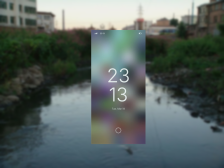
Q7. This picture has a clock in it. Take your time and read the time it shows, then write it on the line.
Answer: 23:13
